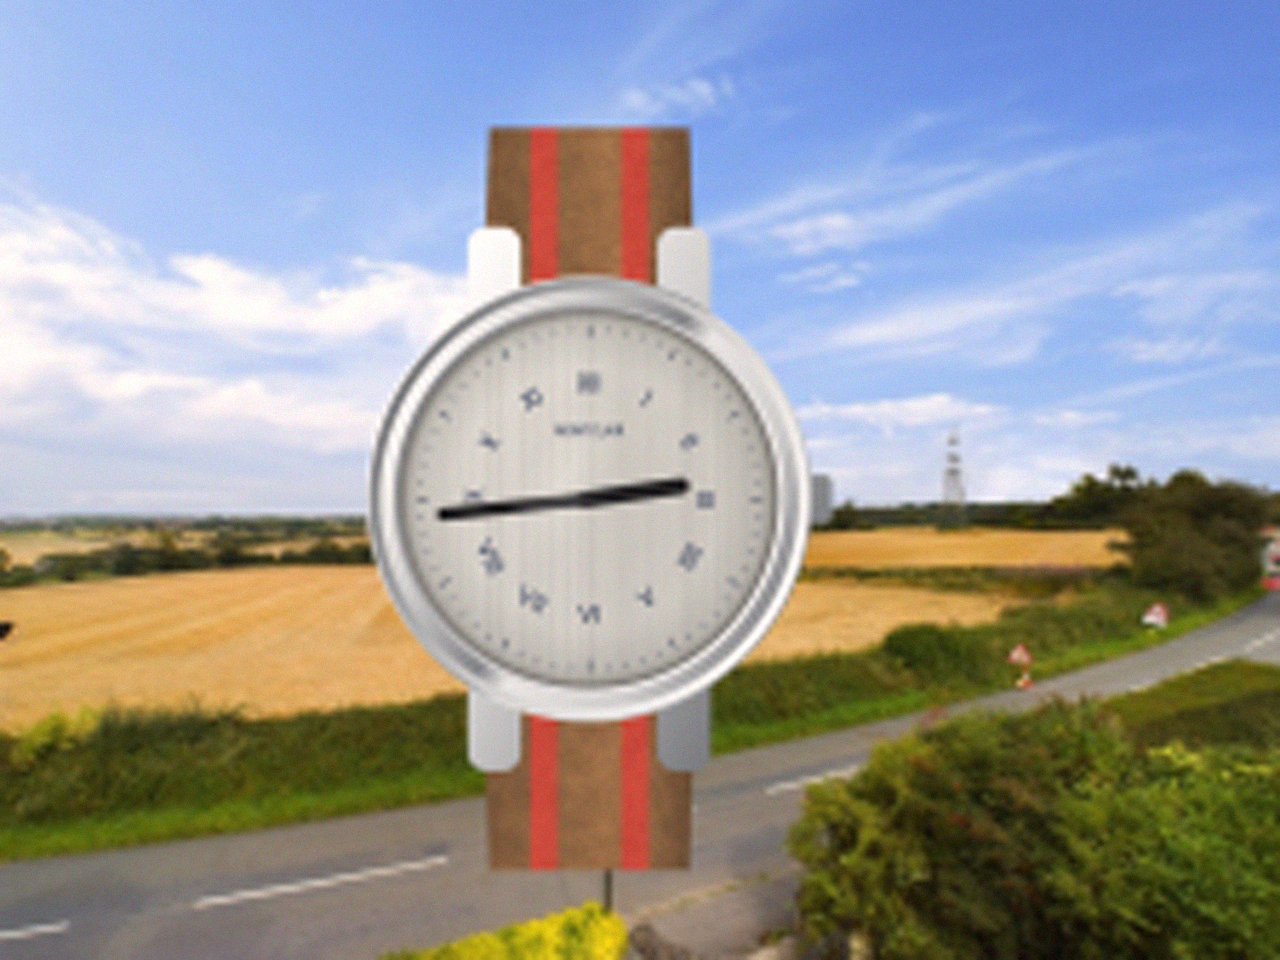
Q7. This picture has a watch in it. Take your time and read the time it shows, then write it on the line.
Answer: 2:44
